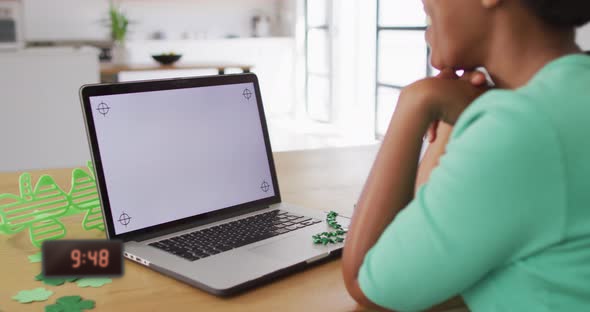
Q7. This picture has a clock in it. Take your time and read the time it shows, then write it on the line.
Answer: 9:48
